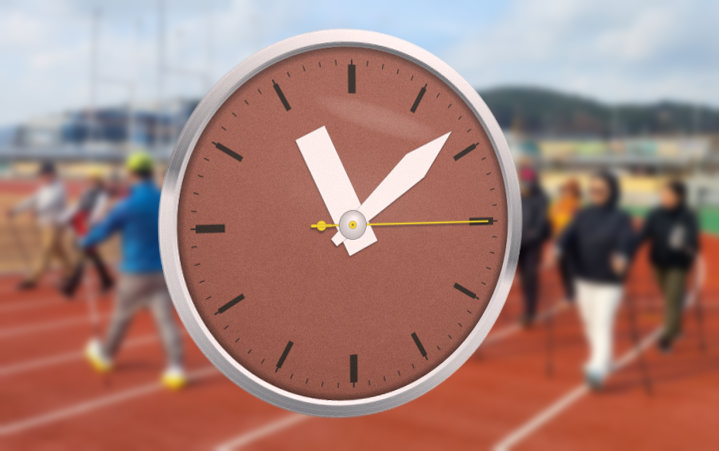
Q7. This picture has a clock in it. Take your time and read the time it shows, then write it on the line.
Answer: 11:08:15
